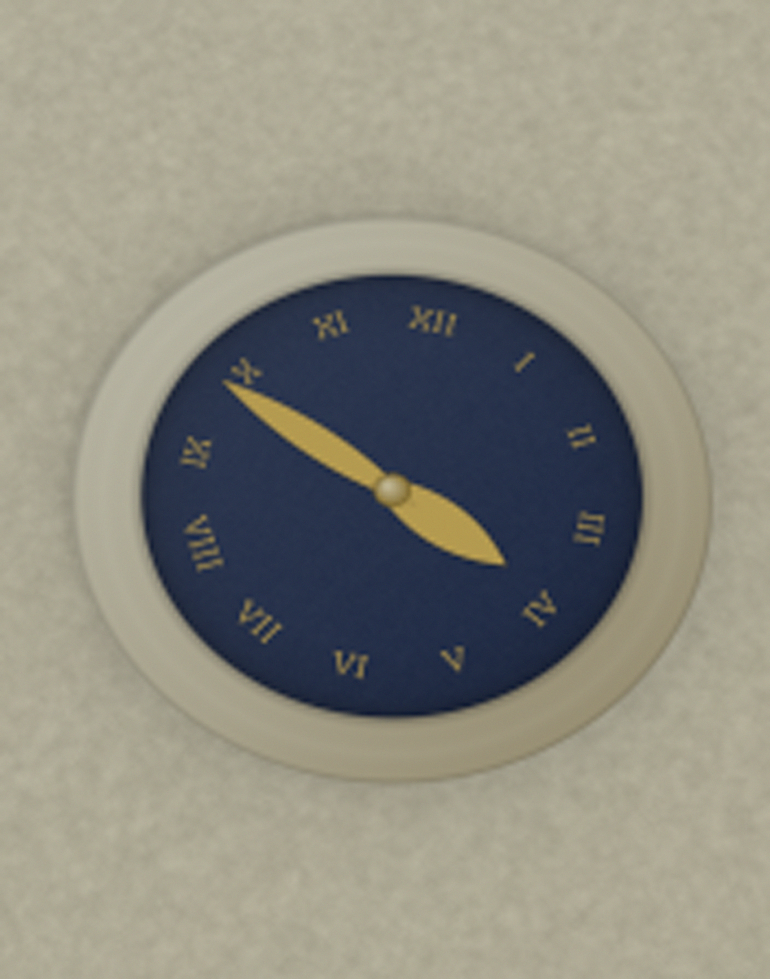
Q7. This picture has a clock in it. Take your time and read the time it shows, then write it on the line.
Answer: 3:49
